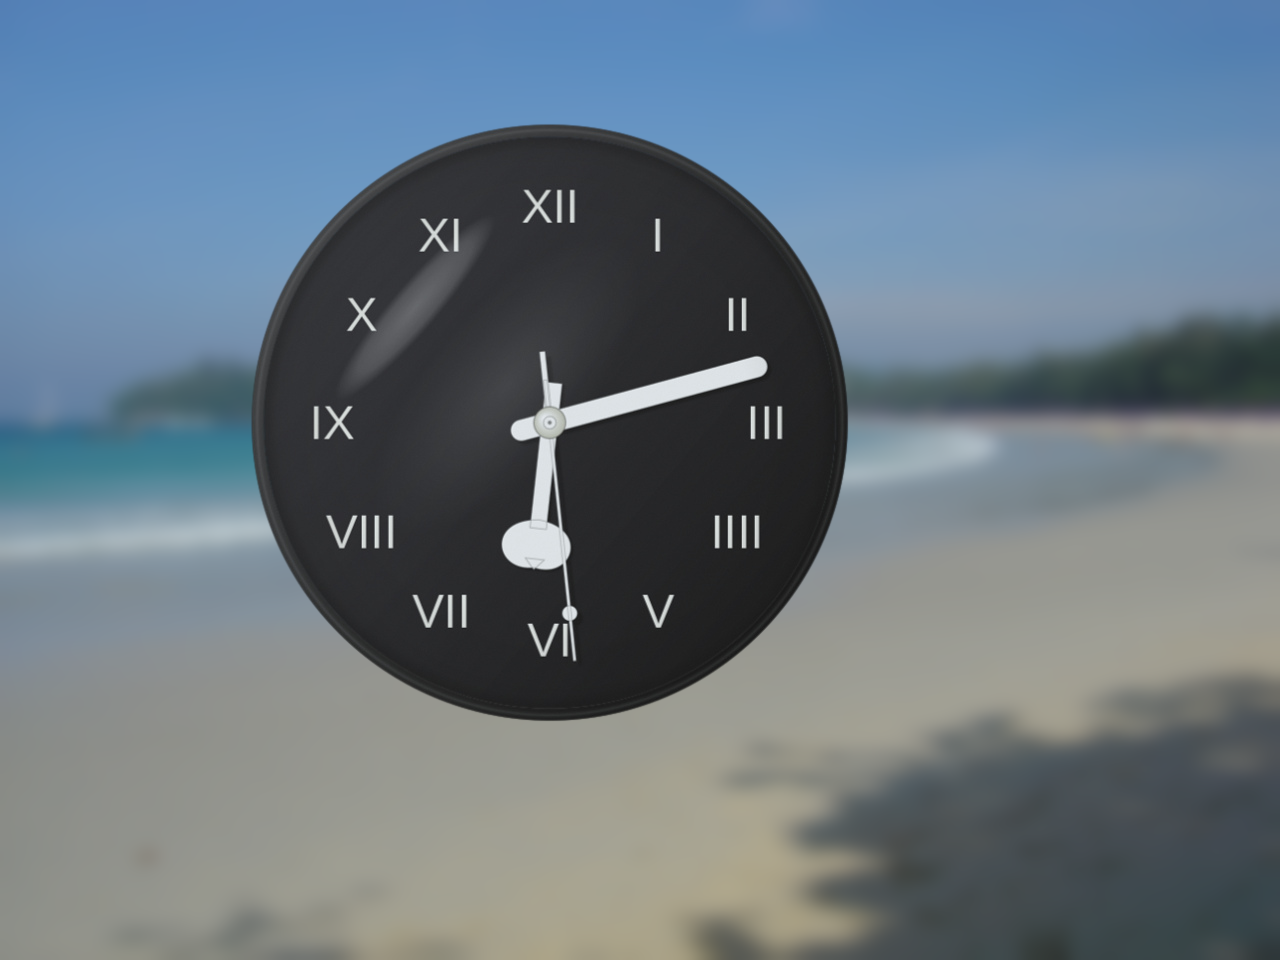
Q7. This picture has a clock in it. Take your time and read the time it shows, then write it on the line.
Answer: 6:12:29
